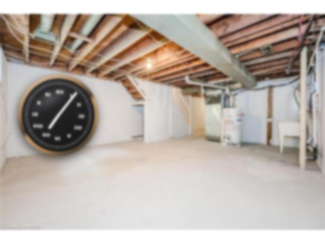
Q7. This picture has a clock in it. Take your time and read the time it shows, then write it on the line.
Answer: 7:06
